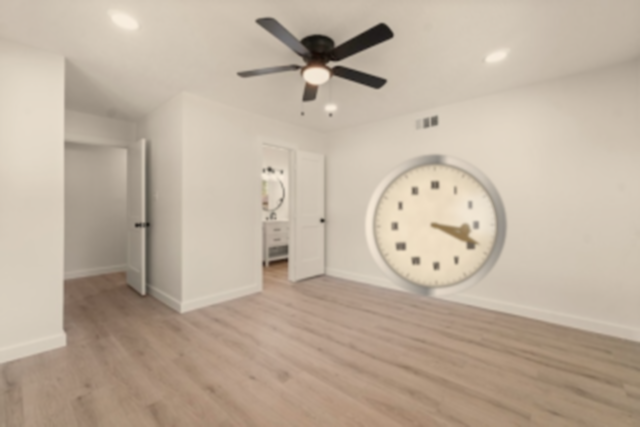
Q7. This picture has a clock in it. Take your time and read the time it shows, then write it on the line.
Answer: 3:19
